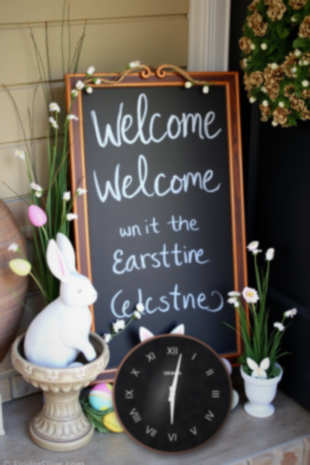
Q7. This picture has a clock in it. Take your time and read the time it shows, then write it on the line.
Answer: 6:02
